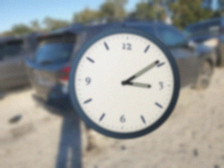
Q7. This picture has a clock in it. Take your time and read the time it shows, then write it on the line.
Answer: 3:09
